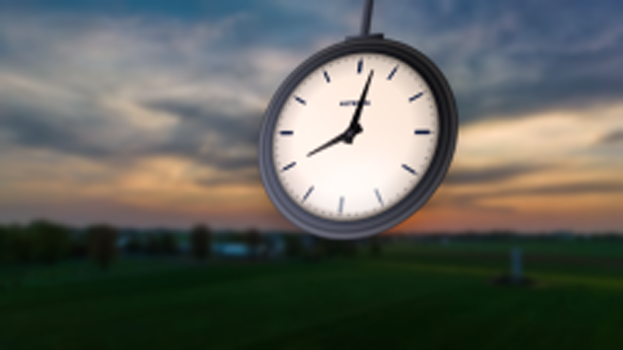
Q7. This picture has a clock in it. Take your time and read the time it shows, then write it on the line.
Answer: 8:02
